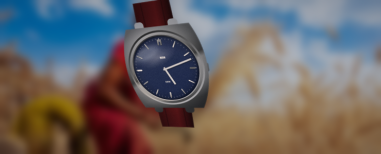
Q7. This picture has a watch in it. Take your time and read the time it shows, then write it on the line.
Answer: 5:12
